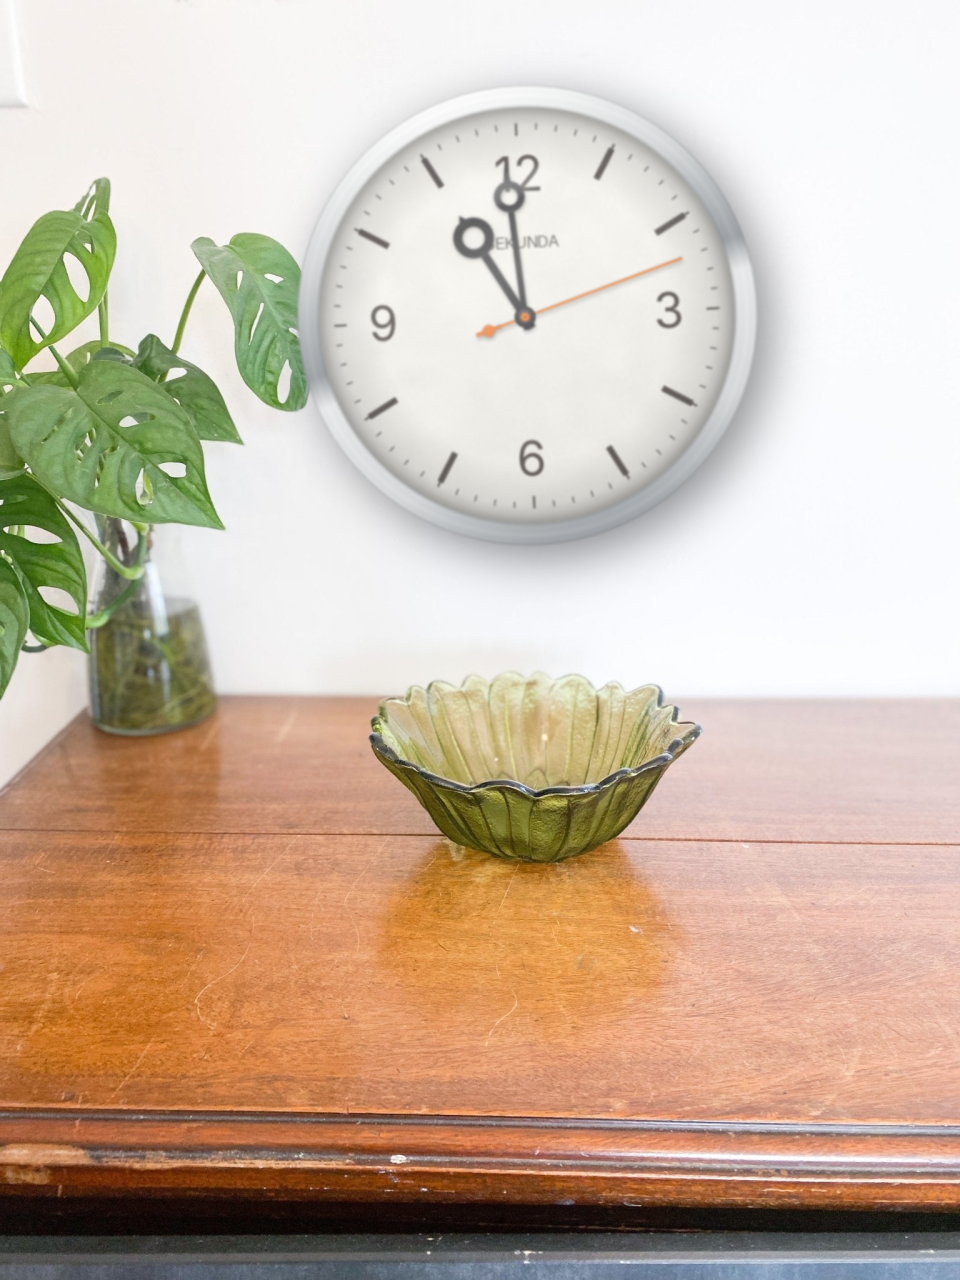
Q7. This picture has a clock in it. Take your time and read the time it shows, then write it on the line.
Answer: 10:59:12
